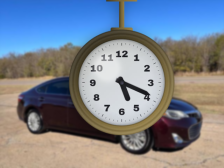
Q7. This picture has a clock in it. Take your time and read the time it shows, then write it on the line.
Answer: 5:19
